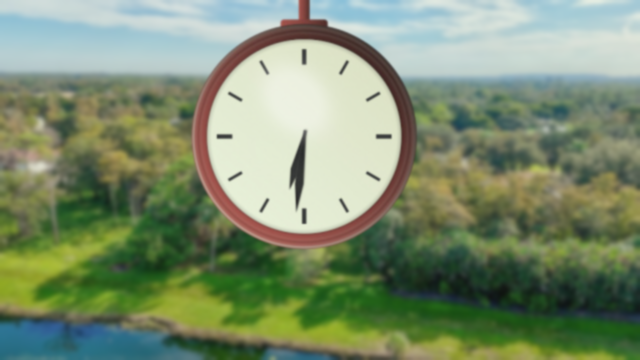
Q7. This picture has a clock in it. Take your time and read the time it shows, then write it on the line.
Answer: 6:31
